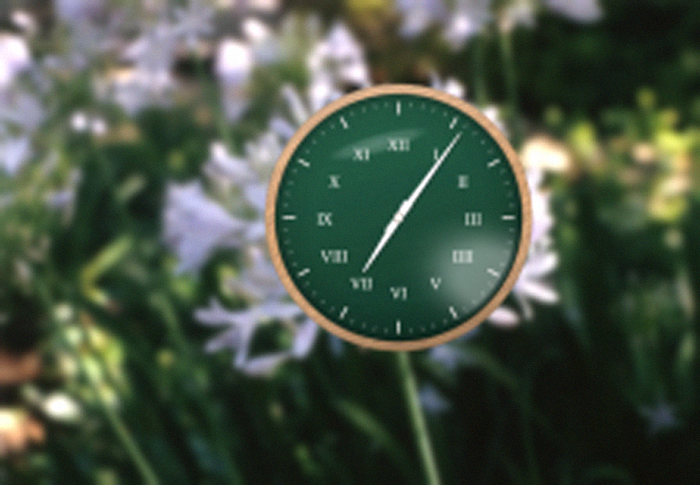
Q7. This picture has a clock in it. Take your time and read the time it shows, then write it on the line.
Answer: 7:06
